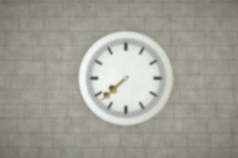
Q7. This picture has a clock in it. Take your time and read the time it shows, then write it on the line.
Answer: 7:38
